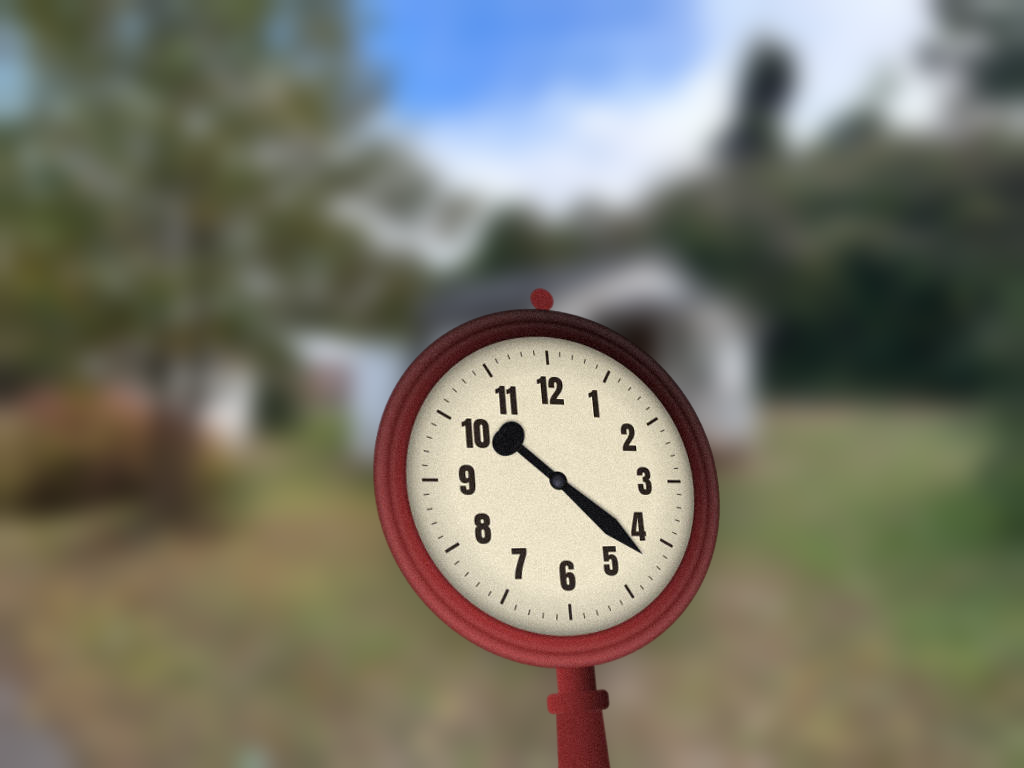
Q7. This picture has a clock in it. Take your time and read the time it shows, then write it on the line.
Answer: 10:22
